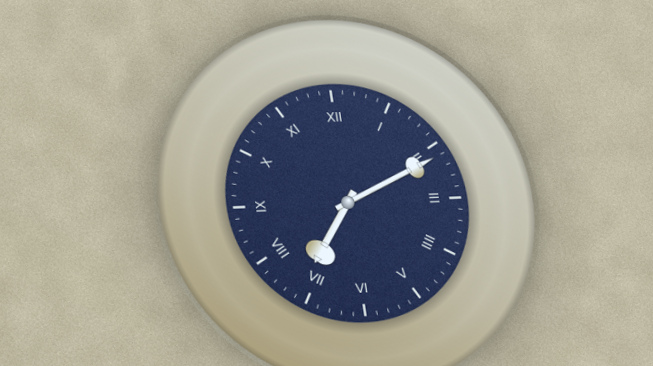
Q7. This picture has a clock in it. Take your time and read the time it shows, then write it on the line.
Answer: 7:11
